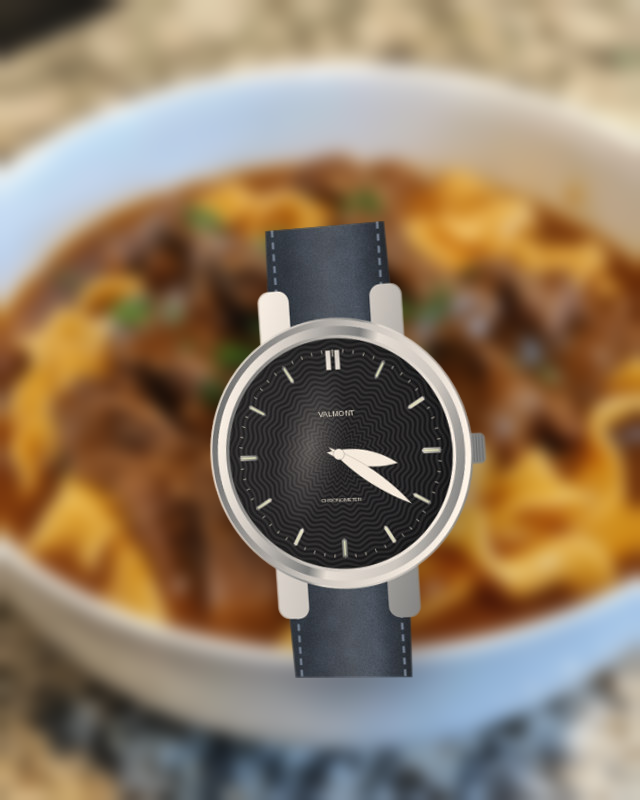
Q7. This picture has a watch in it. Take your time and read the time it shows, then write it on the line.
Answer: 3:21
